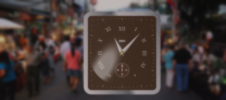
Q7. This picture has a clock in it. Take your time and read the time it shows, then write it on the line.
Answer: 11:07
